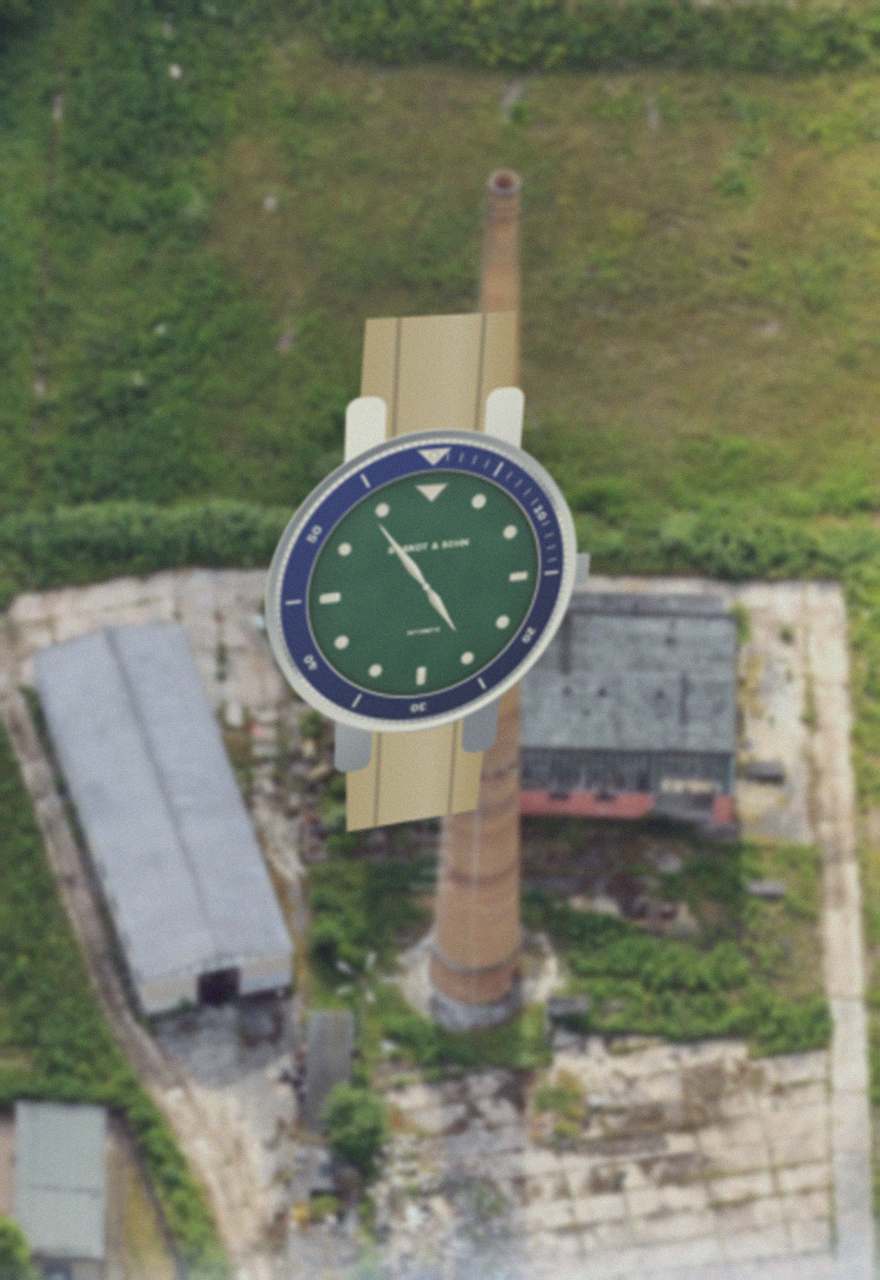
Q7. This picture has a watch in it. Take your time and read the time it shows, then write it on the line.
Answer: 4:54
